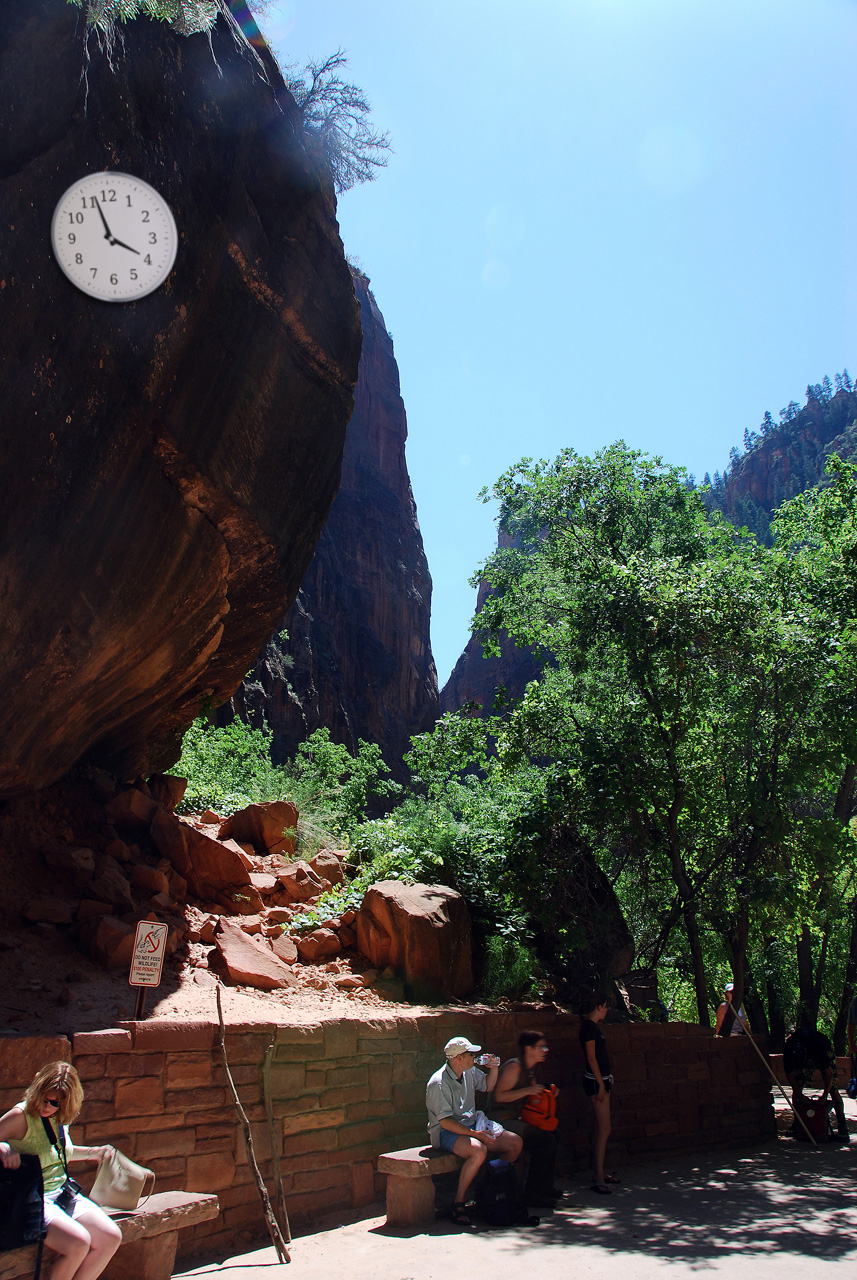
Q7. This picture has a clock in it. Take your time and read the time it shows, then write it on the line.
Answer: 3:57
